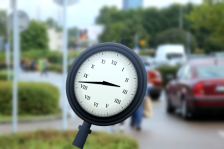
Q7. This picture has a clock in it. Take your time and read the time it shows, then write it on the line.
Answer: 2:42
